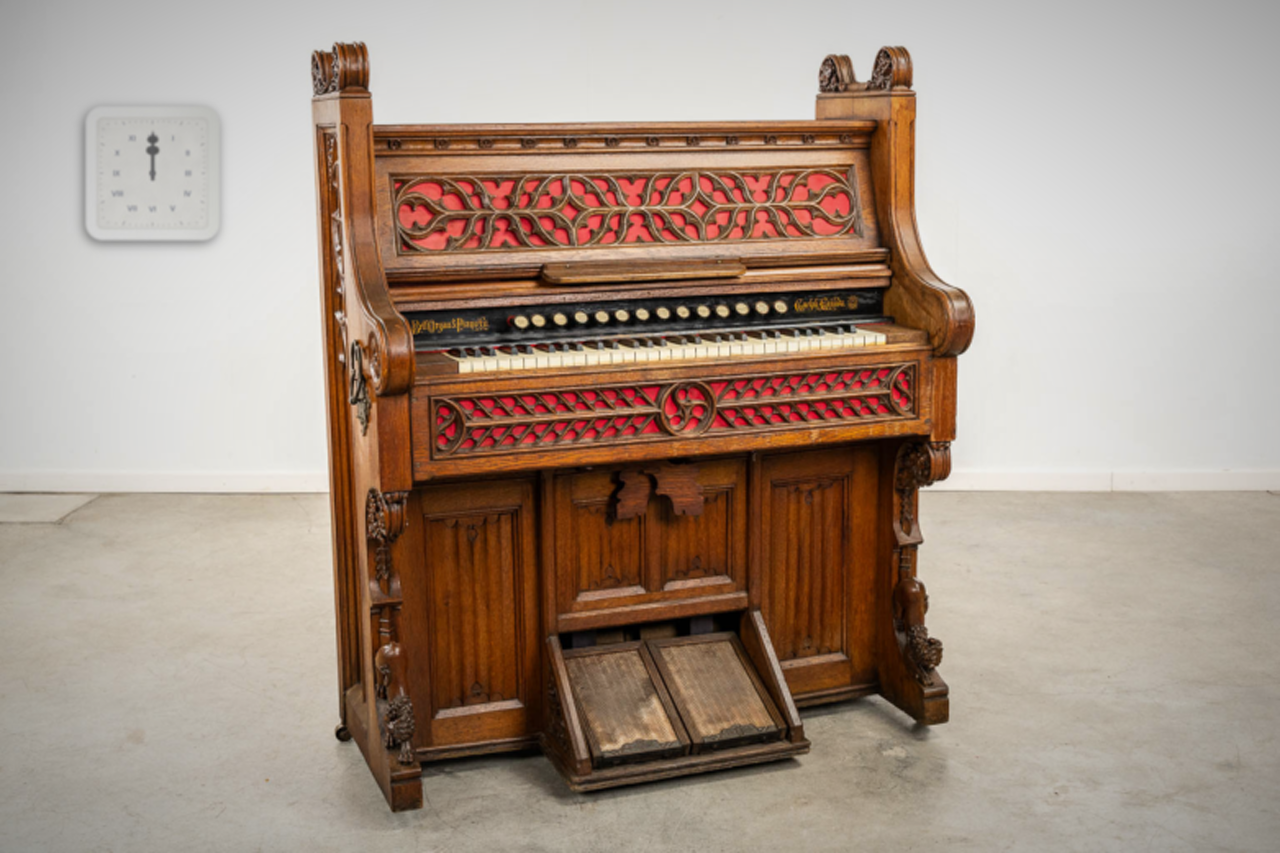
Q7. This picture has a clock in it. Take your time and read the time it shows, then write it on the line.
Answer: 12:00
